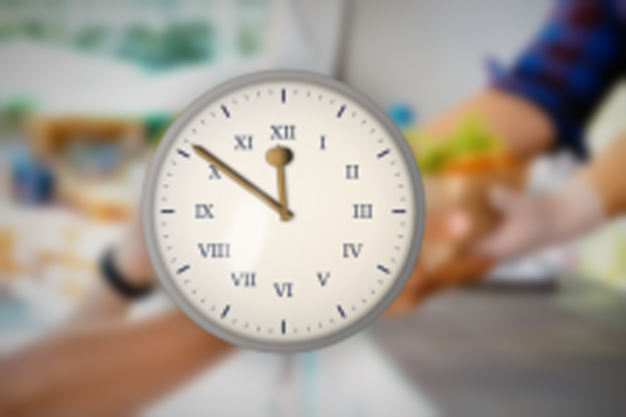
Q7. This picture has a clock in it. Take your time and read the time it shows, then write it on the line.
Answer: 11:51
